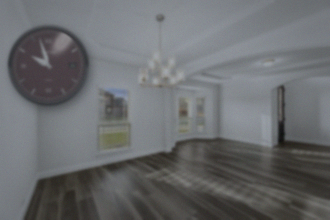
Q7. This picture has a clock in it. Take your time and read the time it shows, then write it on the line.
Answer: 9:57
